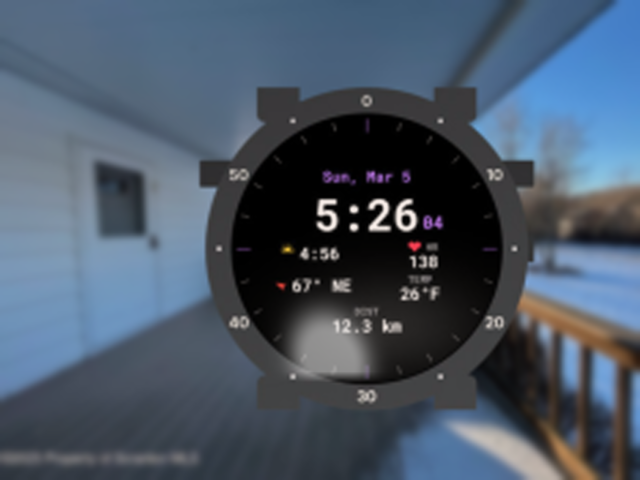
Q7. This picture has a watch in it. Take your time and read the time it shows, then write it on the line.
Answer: 5:26
